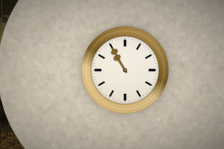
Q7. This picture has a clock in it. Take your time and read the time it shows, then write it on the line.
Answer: 10:55
